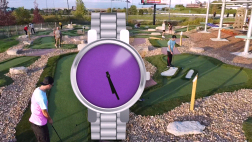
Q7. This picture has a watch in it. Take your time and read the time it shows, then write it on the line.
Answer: 5:26
